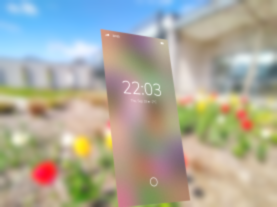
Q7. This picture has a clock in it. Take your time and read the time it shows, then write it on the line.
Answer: 22:03
